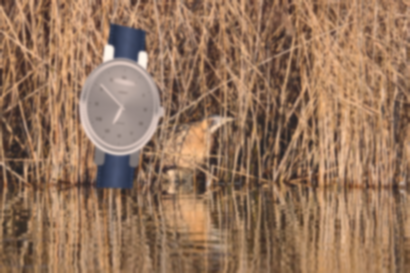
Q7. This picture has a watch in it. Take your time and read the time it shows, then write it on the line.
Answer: 6:51
